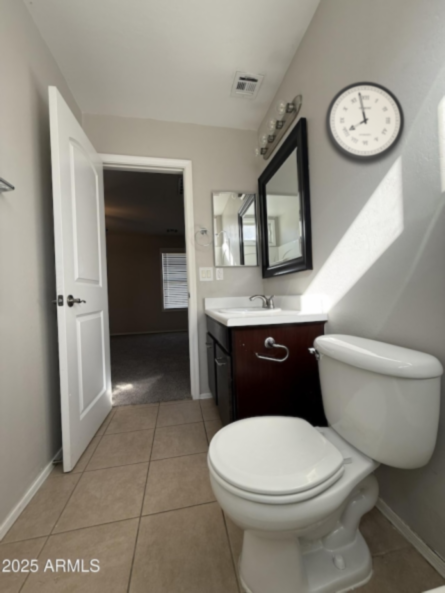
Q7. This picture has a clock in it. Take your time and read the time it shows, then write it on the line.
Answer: 7:58
